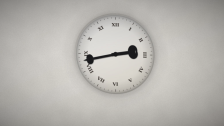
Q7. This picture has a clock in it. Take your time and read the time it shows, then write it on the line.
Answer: 2:43
